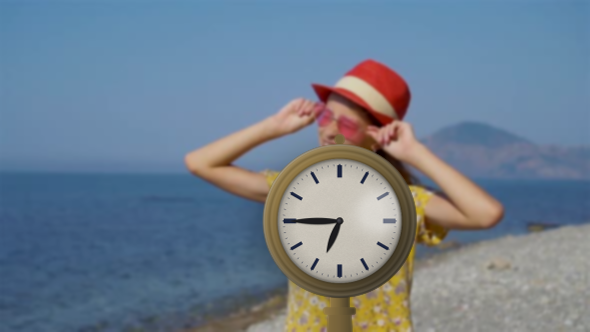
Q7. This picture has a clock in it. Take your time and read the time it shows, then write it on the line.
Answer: 6:45
